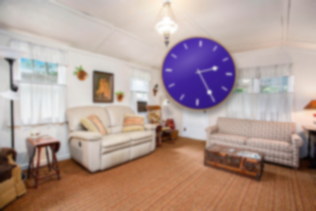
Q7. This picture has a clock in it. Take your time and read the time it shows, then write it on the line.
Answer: 2:25
